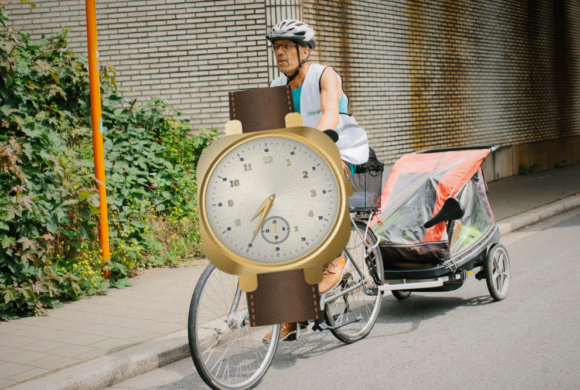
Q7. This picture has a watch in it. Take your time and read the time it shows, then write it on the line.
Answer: 7:35
